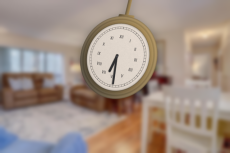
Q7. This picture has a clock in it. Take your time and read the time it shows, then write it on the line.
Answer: 6:29
